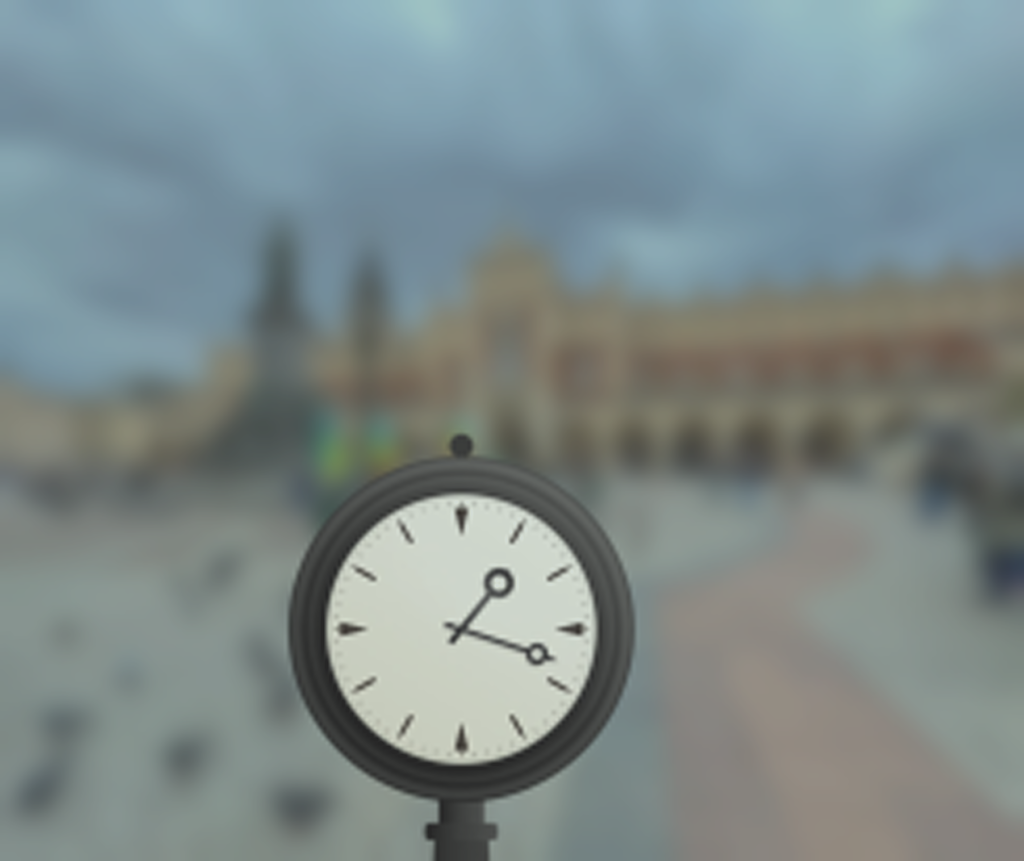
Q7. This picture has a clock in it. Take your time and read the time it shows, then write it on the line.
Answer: 1:18
